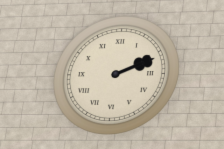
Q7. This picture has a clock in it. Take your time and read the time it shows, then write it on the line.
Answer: 2:11
